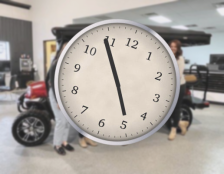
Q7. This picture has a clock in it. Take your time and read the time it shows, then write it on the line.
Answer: 4:54
